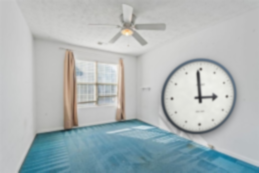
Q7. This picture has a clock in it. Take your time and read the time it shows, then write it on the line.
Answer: 2:59
